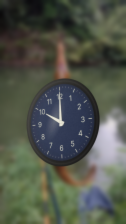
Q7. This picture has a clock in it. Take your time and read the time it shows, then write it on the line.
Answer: 10:00
